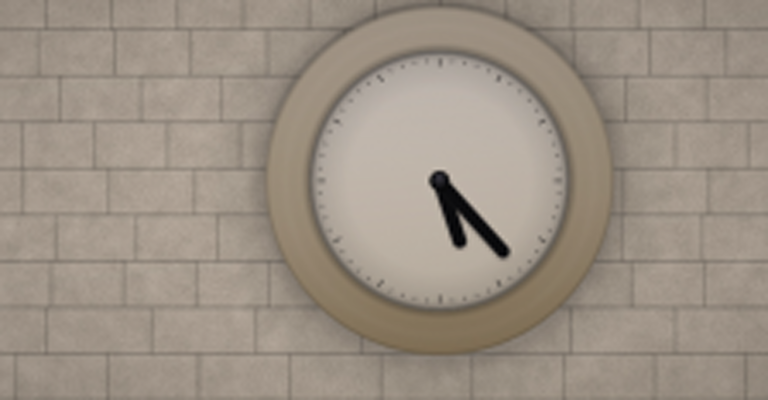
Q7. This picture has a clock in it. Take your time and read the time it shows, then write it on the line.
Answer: 5:23
